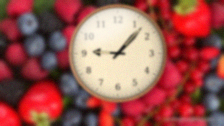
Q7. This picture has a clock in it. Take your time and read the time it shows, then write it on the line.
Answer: 9:07
